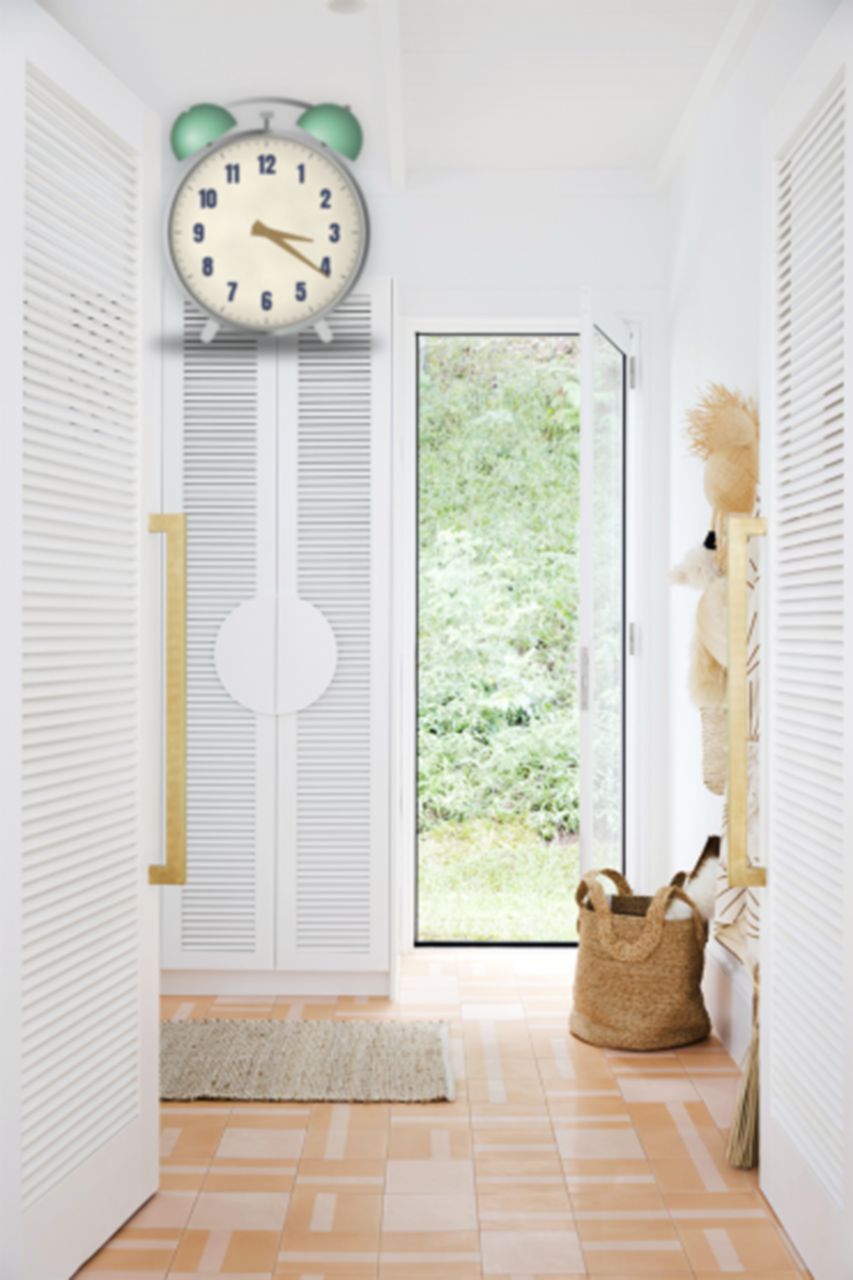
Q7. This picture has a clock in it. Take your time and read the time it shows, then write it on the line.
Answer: 3:21
